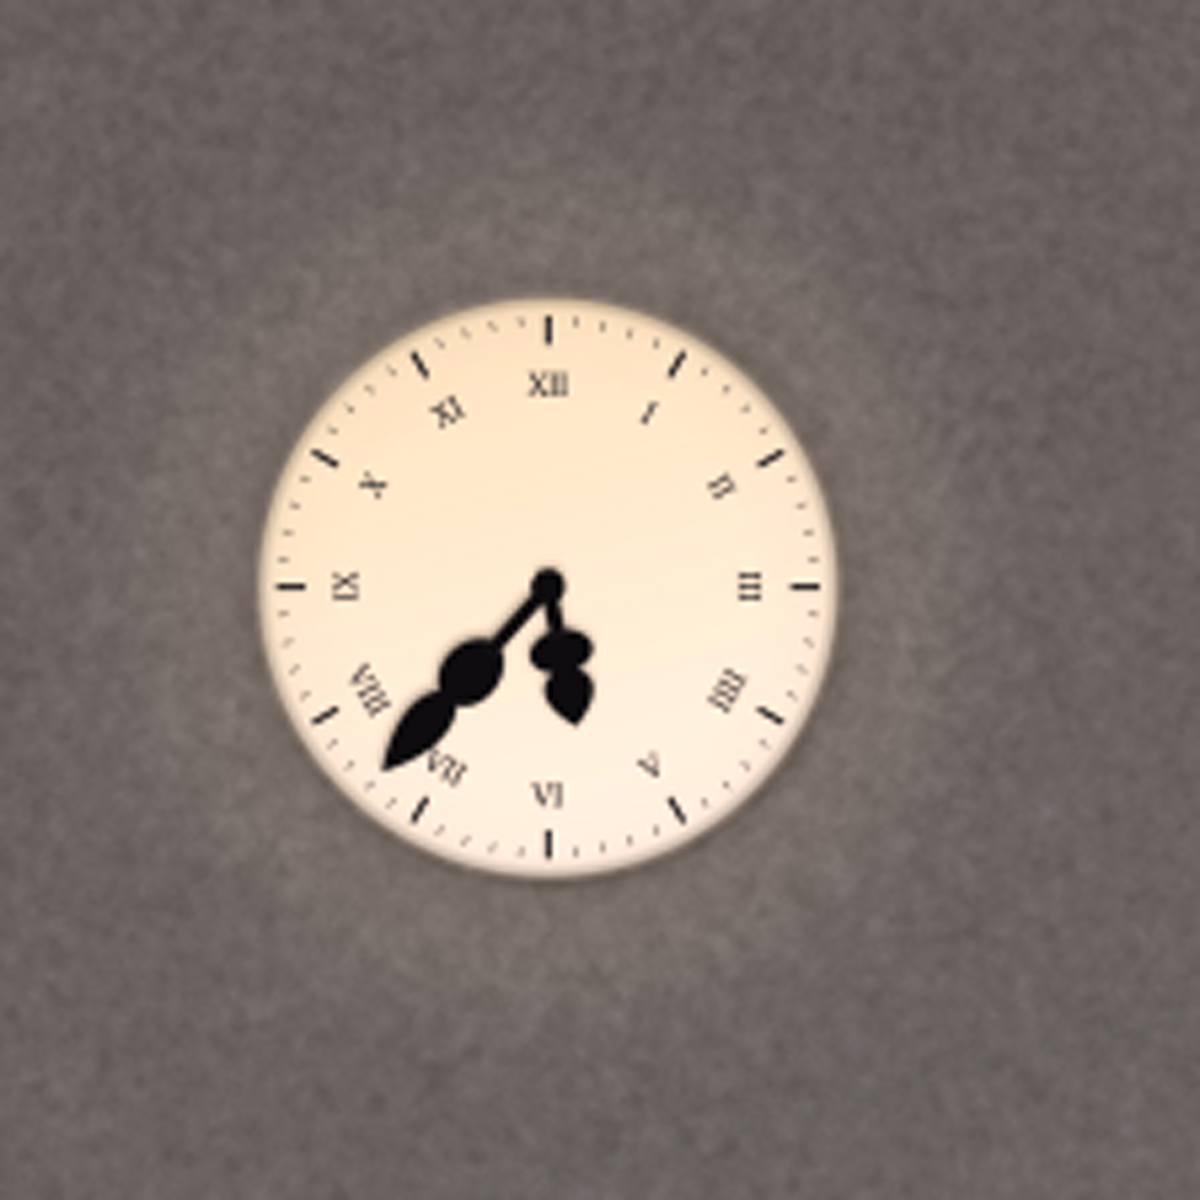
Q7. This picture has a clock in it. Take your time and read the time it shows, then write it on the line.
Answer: 5:37
